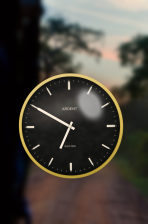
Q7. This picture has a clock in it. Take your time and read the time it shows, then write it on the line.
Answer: 6:50
